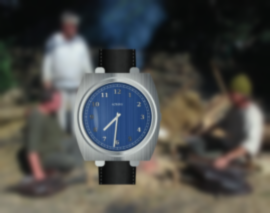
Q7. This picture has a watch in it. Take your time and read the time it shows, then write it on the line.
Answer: 7:31
